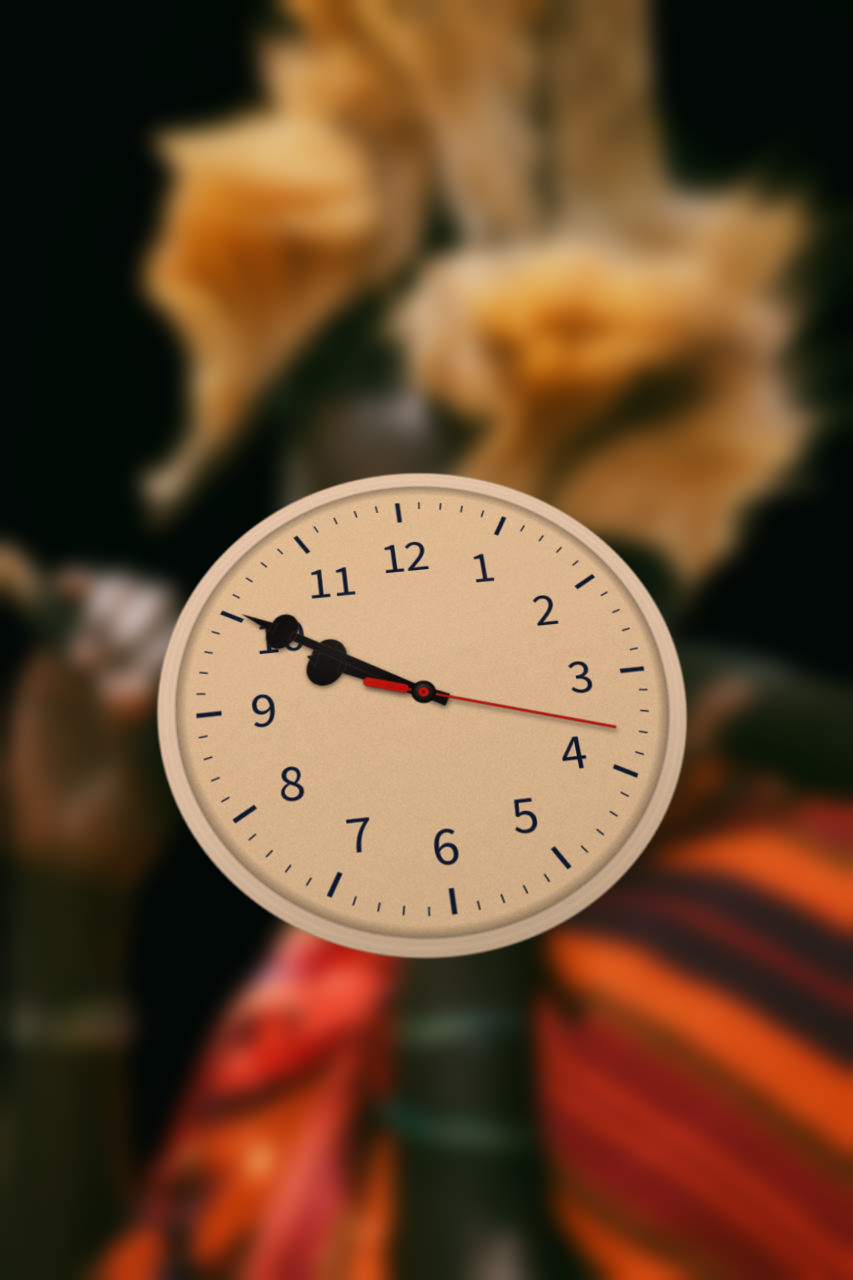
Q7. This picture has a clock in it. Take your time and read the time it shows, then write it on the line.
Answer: 9:50:18
